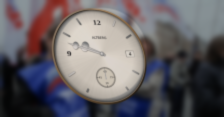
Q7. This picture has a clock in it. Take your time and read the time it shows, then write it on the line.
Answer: 9:48
